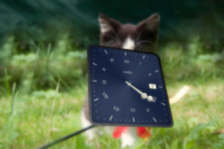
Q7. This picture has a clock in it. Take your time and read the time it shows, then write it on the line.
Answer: 4:21
